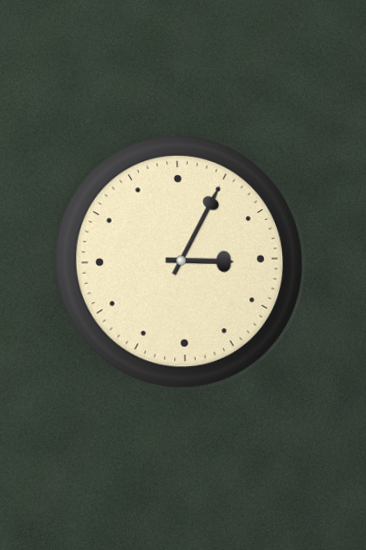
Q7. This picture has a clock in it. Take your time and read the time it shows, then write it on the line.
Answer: 3:05
